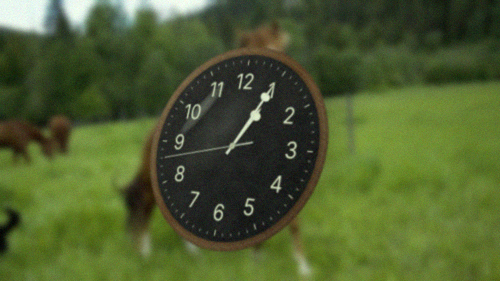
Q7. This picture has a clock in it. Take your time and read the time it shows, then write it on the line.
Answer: 1:04:43
